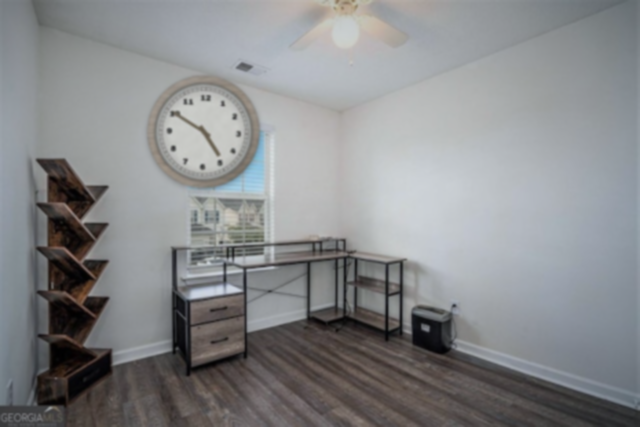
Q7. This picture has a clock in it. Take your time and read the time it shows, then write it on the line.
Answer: 4:50
